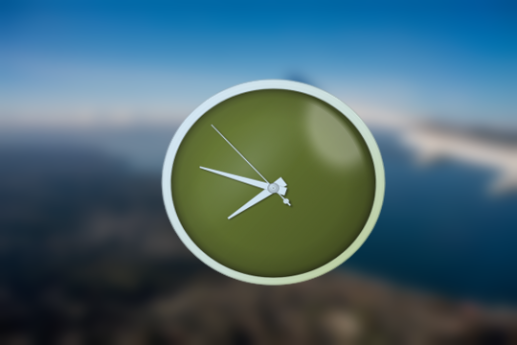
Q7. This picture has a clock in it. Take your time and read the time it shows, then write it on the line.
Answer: 7:47:53
